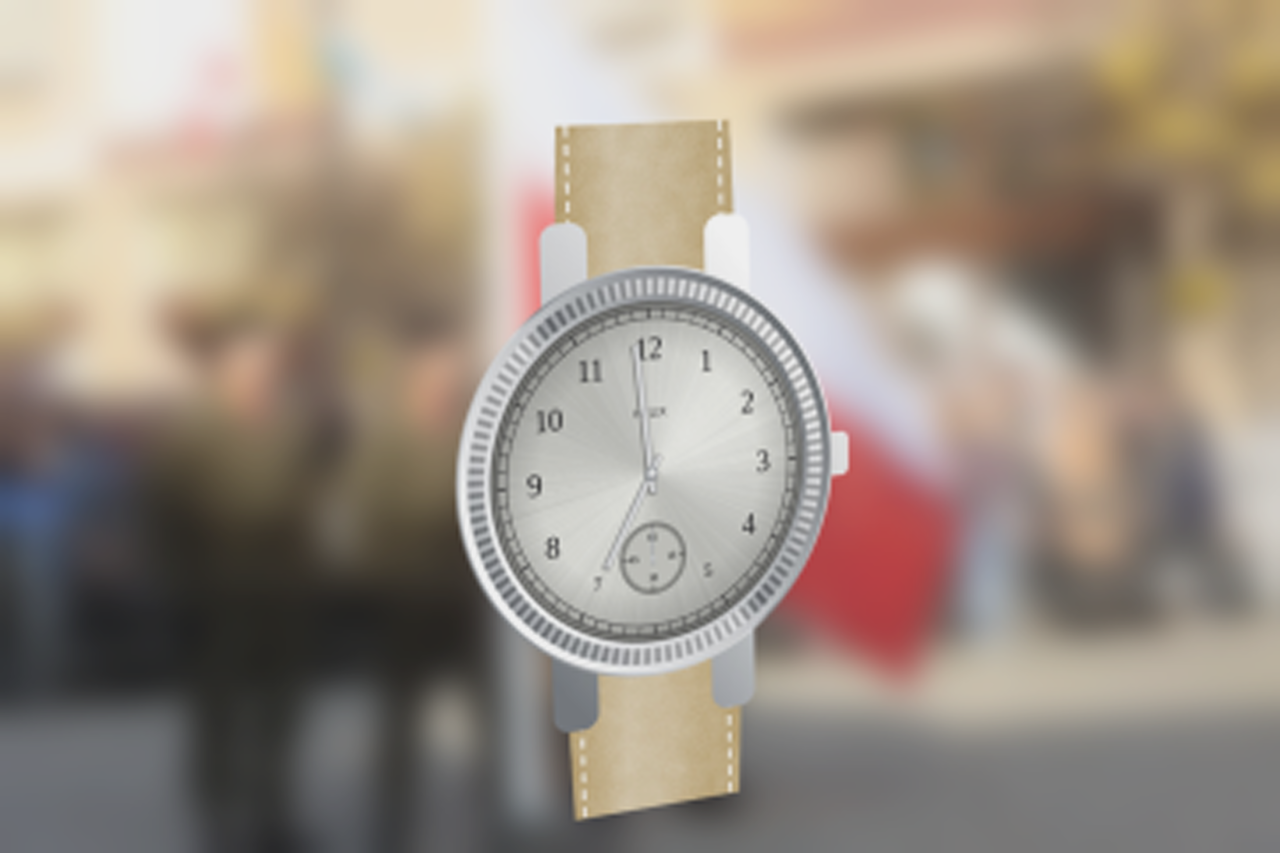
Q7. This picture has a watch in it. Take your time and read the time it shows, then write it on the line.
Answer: 6:59
